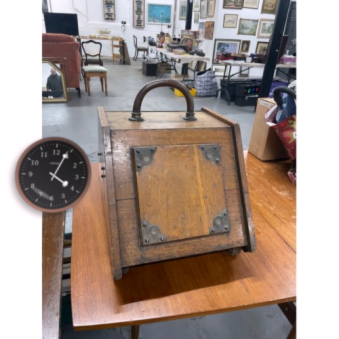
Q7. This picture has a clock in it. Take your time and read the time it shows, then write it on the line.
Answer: 4:04
